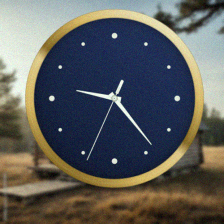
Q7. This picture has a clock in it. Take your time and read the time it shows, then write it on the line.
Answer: 9:23:34
